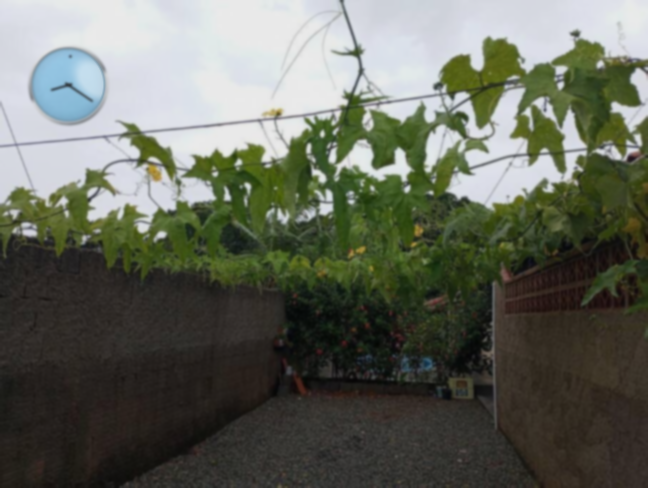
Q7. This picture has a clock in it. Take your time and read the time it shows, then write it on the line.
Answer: 8:20
